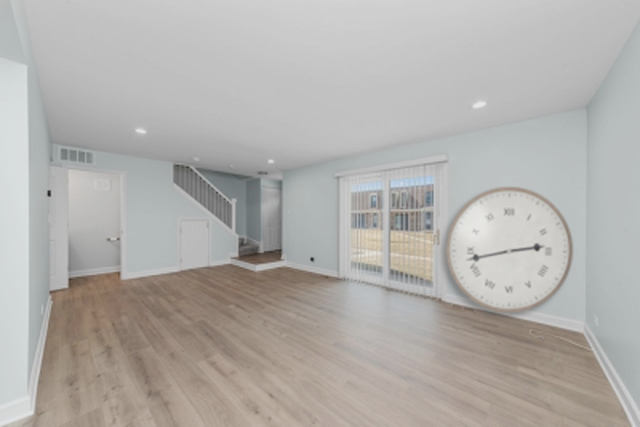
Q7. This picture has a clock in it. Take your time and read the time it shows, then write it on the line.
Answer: 2:43
